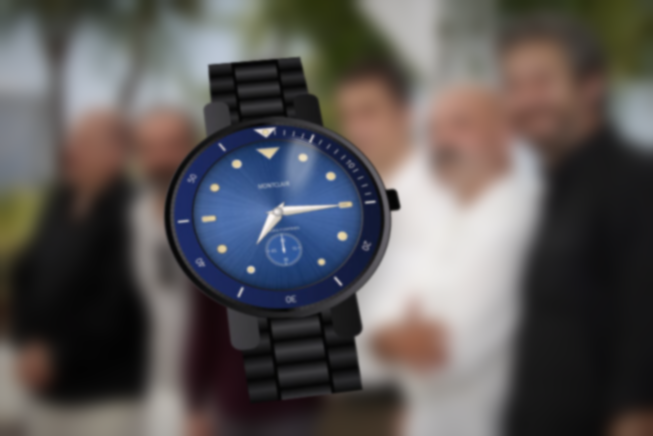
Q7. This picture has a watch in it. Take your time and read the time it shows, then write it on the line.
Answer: 7:15
